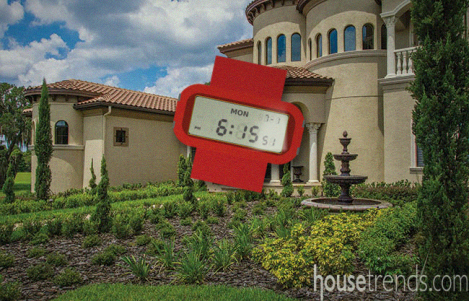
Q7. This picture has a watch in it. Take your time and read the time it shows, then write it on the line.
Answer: 6:15:51
